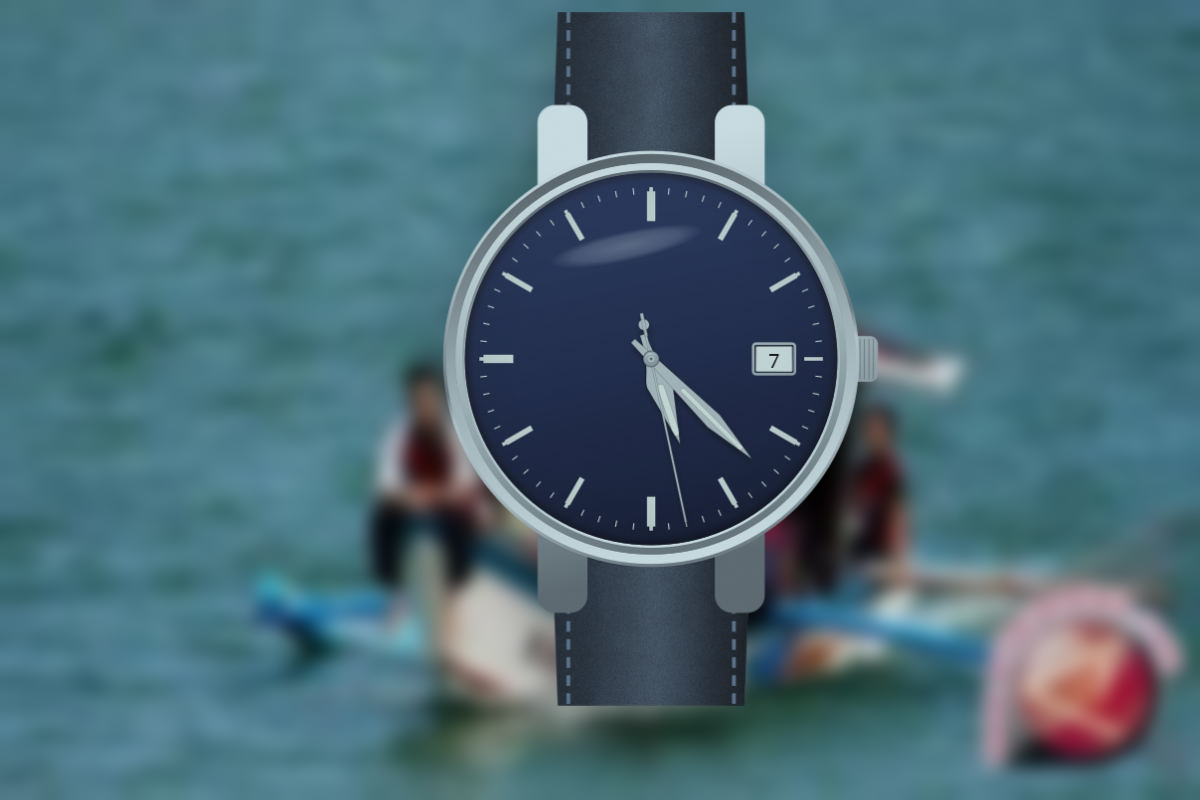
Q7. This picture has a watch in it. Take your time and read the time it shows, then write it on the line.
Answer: 5:22:28
